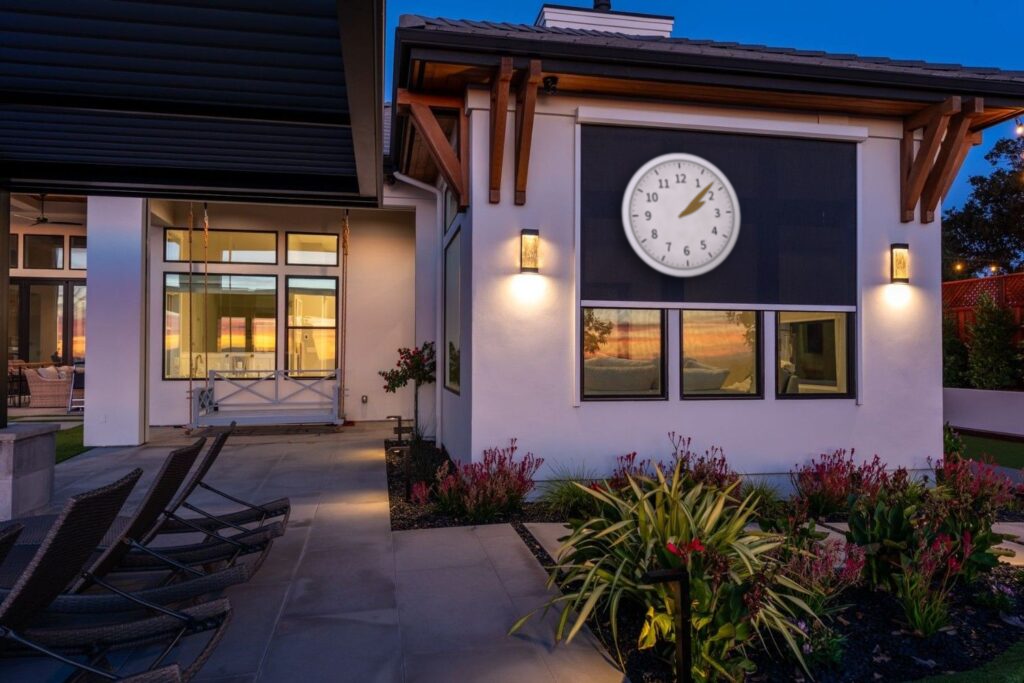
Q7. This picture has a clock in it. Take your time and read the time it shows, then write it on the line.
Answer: 2:08
